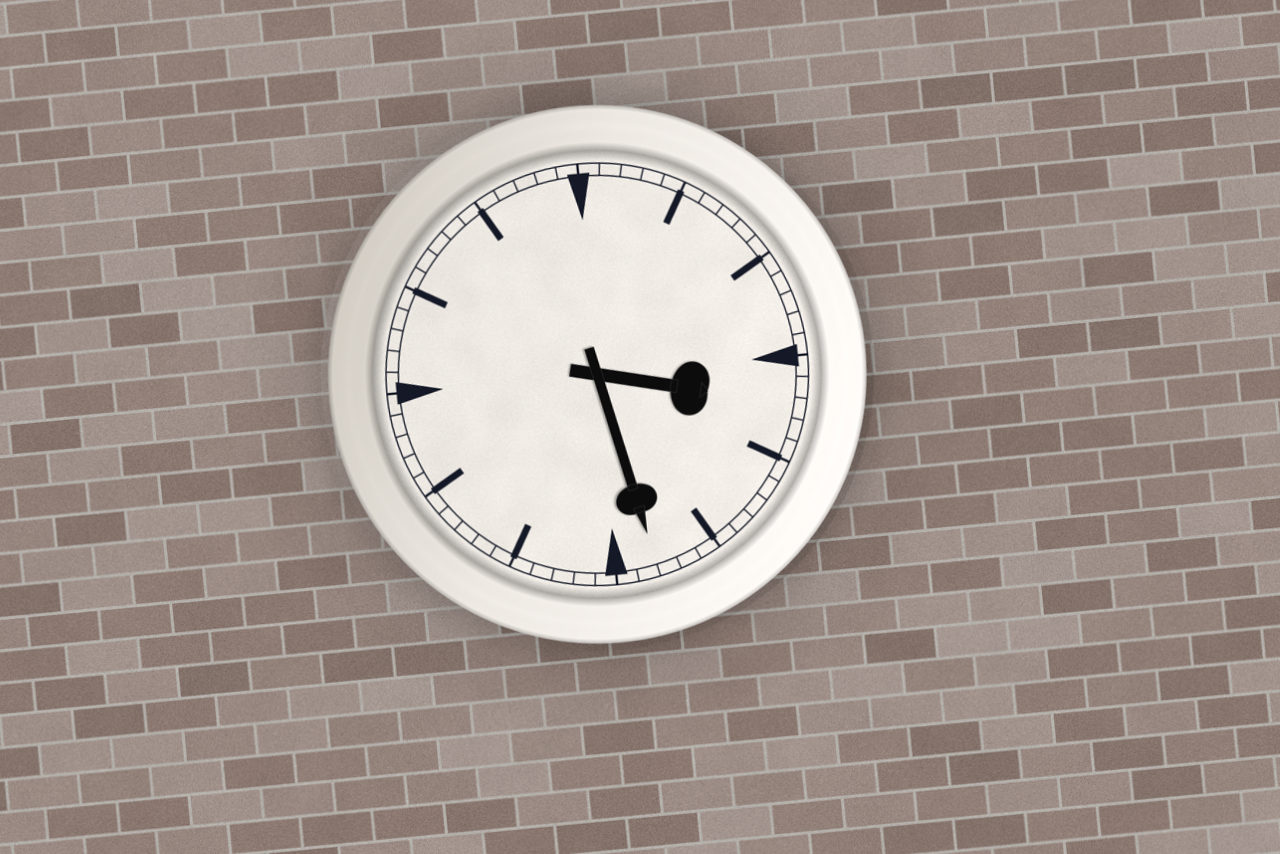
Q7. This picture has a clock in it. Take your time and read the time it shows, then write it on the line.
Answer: 3:28
